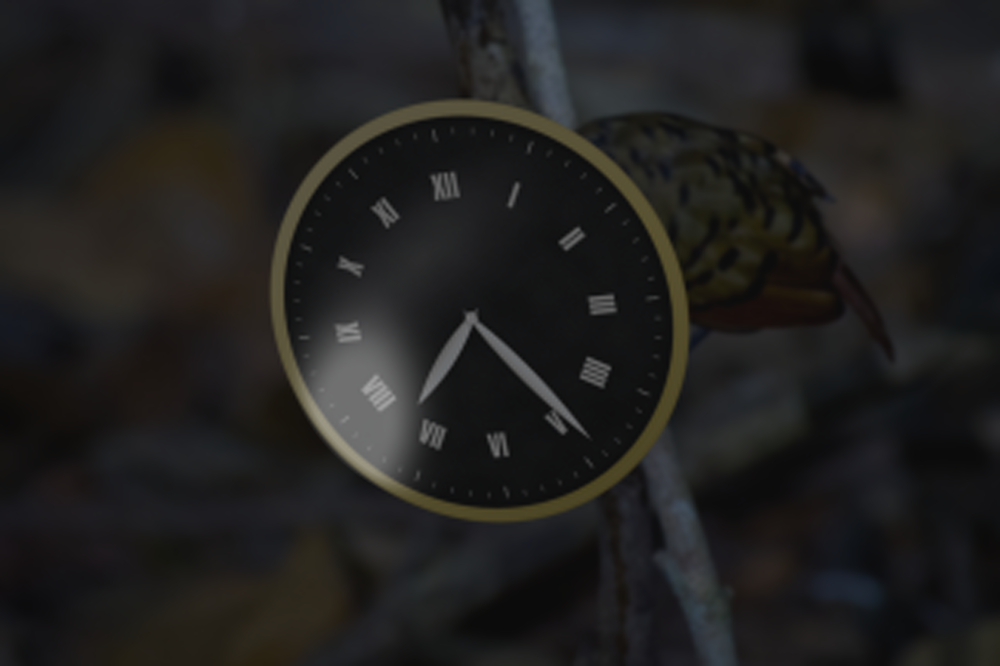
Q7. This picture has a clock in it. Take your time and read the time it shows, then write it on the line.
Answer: 7:24
